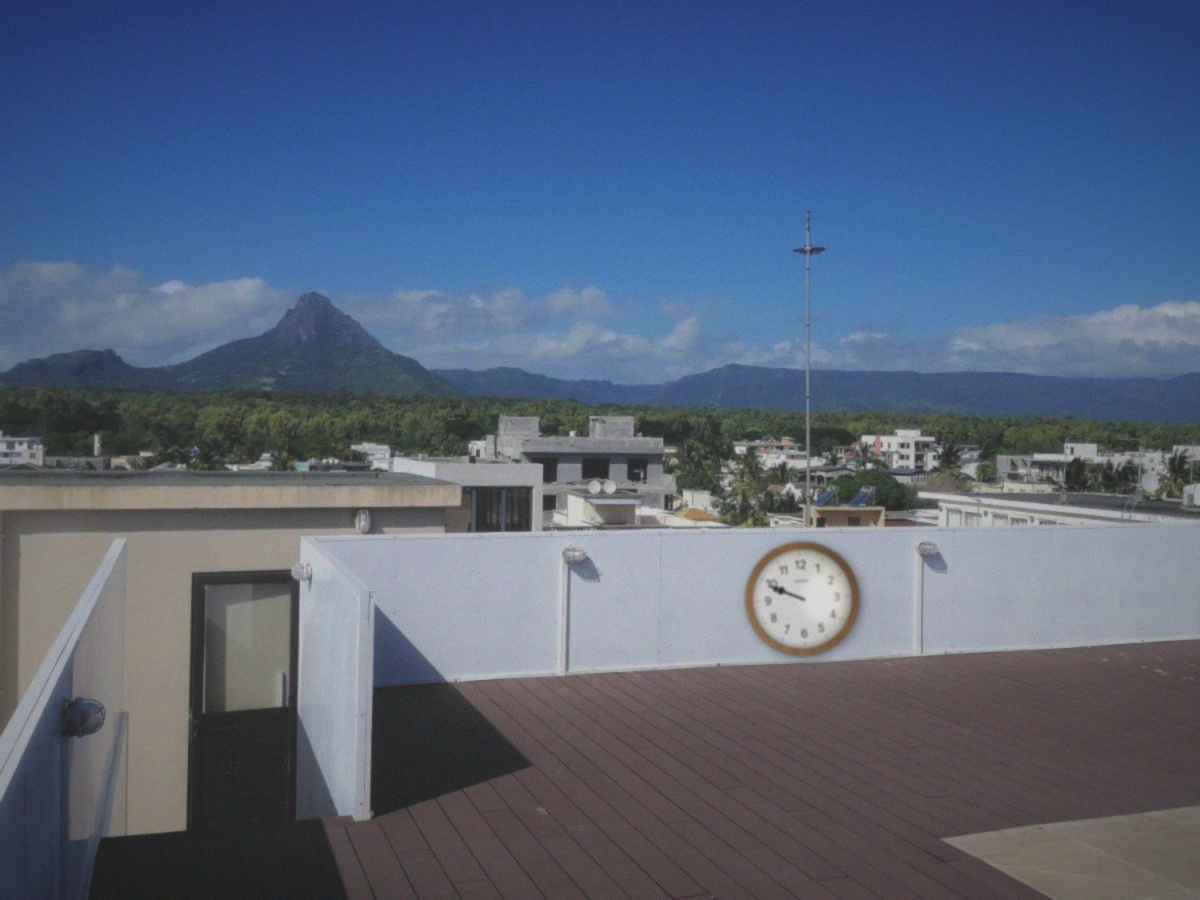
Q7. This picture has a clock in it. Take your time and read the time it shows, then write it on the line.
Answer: 9:49
